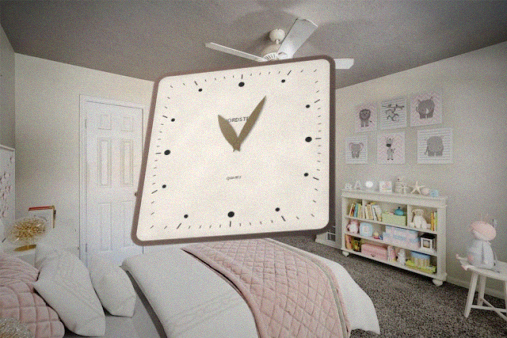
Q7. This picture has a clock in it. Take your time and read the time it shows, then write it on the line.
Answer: 11:04
